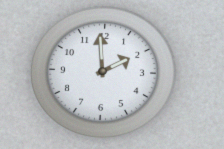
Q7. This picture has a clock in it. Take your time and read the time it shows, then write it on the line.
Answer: 1:59
